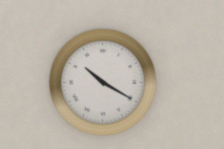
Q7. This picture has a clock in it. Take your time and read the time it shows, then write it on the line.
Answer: 10:20
